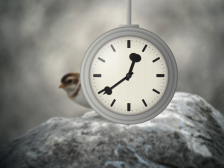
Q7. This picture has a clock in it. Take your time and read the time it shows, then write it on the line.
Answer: 12:39
